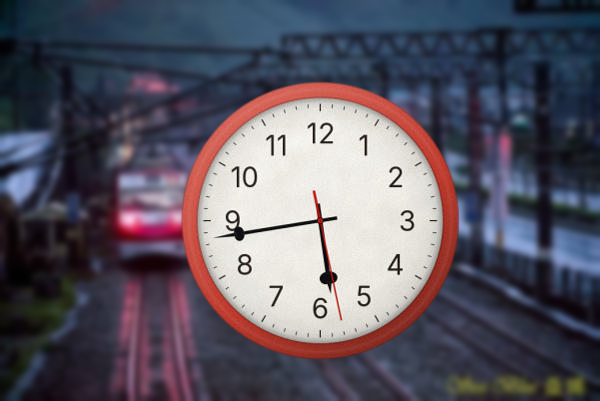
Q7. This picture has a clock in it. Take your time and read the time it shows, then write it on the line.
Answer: 5:43:28
